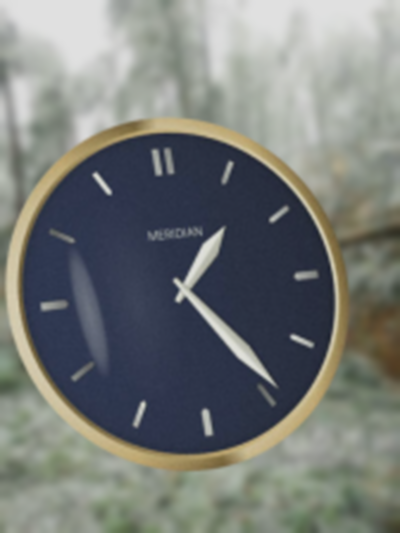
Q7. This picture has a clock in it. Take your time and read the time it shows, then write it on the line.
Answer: 1:24
